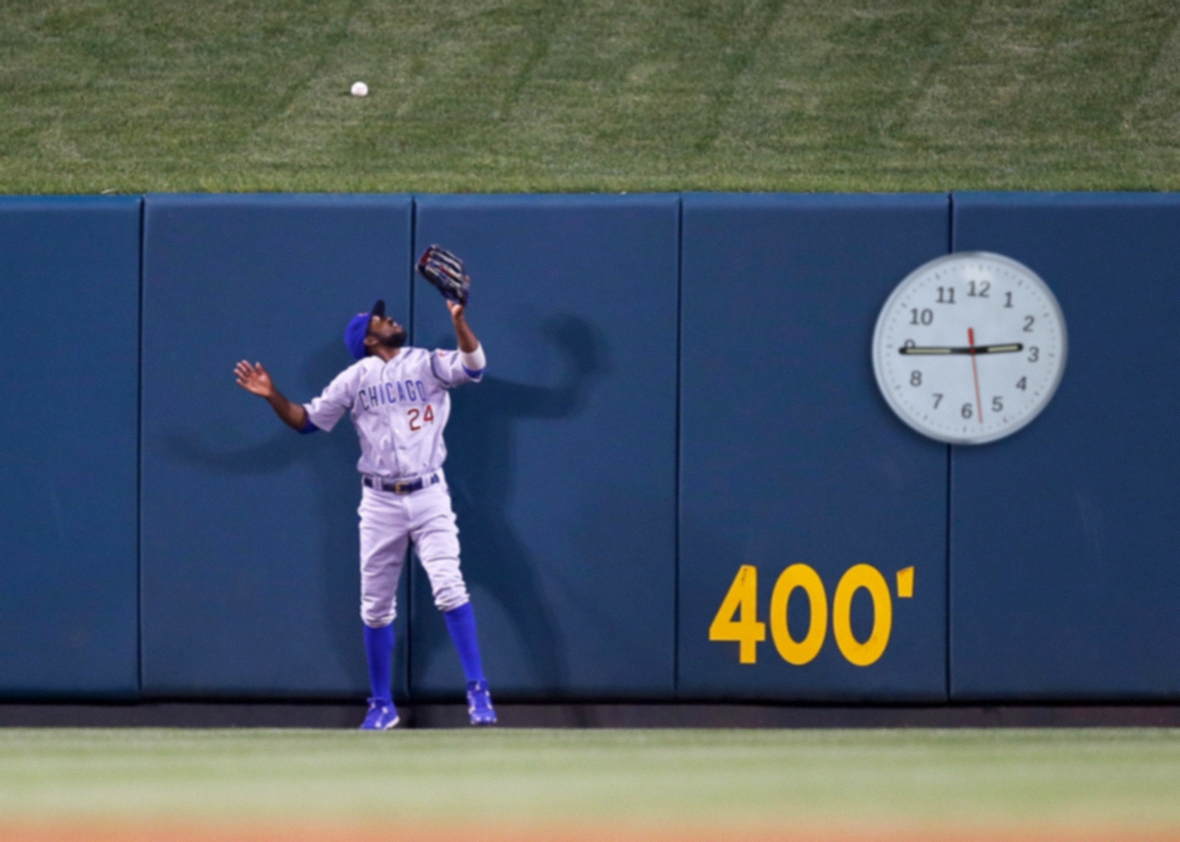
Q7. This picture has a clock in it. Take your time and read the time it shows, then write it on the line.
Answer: 2:44:28
